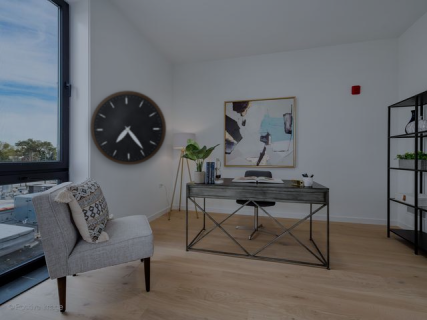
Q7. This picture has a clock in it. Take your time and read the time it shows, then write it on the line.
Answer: 7:24
